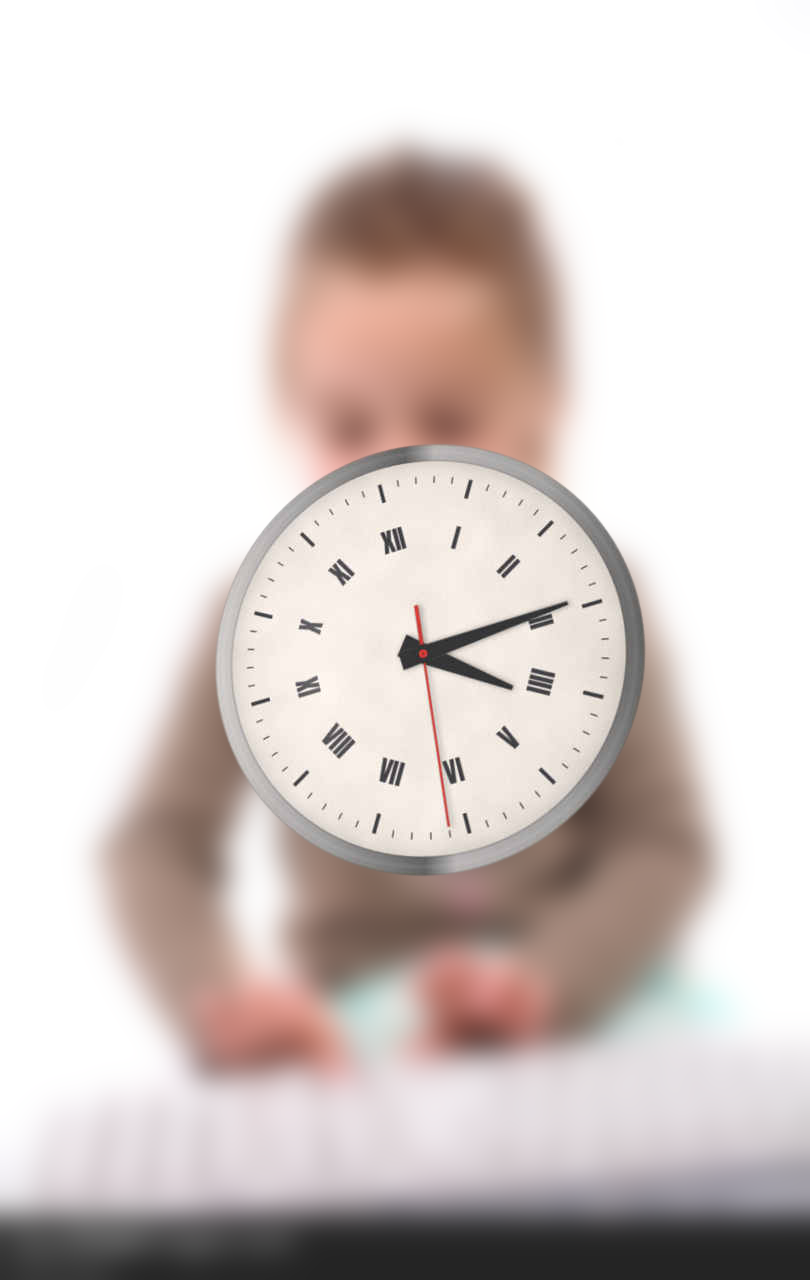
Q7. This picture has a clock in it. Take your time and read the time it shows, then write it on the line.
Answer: 4:14:31
